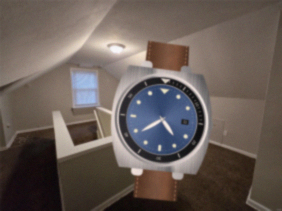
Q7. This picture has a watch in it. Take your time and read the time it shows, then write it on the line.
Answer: 4:39
